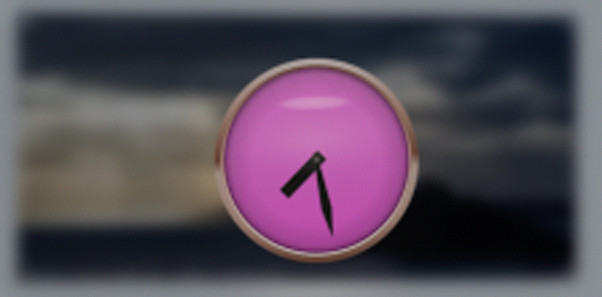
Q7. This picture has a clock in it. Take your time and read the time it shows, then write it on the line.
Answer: 7:28
